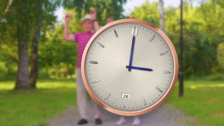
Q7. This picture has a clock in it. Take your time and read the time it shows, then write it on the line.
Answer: 3:00
